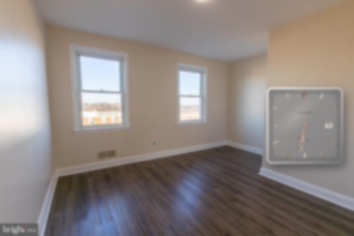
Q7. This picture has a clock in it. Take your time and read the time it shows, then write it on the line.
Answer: 6:32
